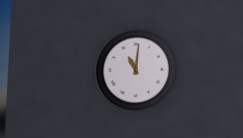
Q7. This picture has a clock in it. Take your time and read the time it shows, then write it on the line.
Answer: 11:01
